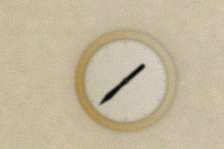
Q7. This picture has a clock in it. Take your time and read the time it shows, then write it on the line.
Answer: 1:38
